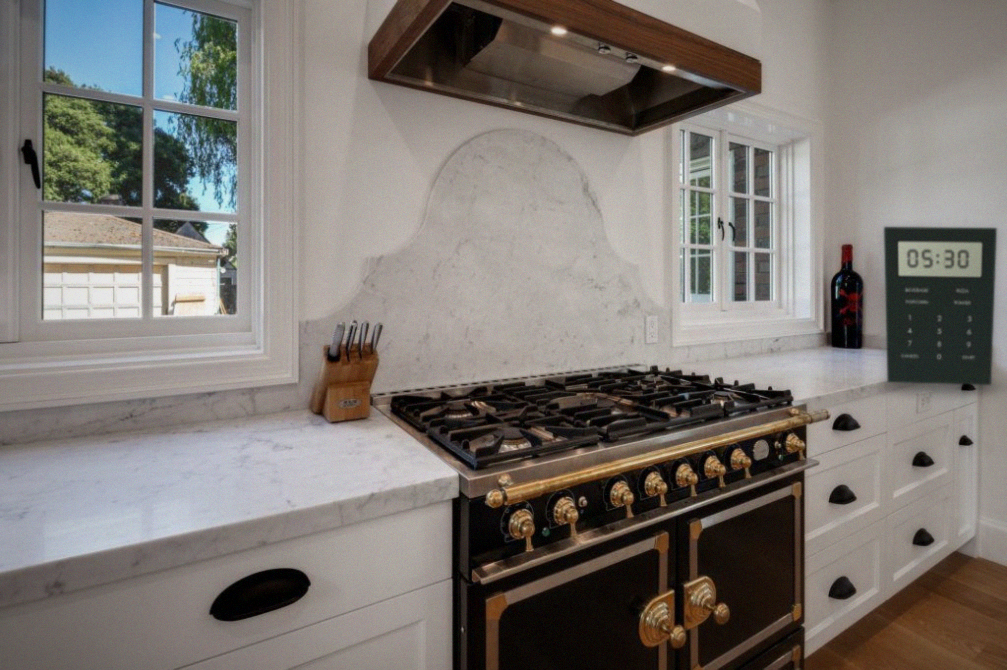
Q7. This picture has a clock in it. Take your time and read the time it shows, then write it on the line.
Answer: 5:30
